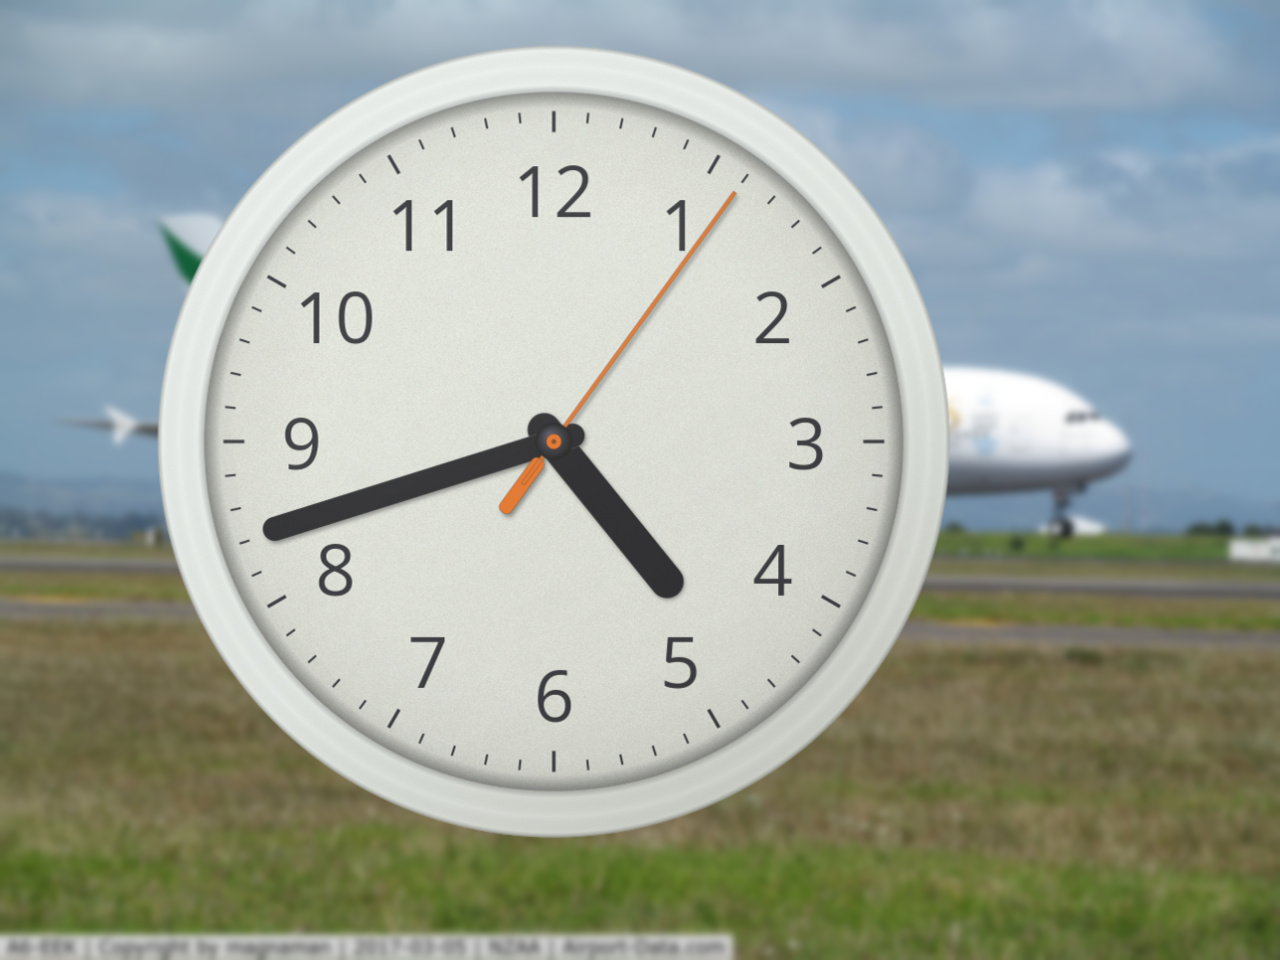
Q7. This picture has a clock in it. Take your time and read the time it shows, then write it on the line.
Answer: 4:42:06
